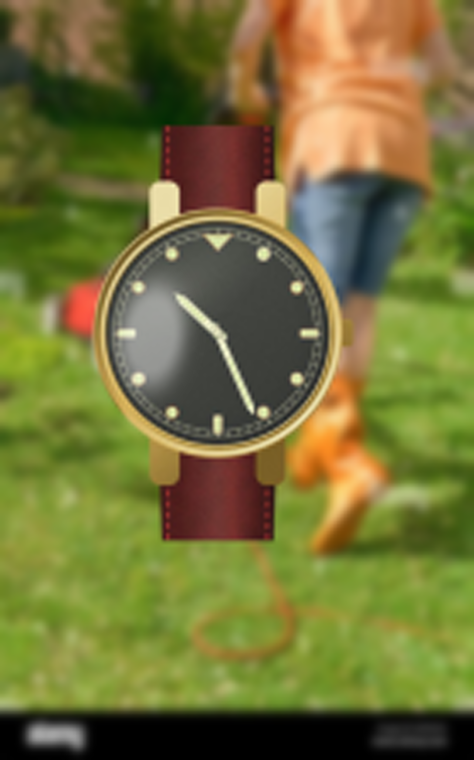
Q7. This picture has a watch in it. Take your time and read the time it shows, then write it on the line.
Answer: 10:26
